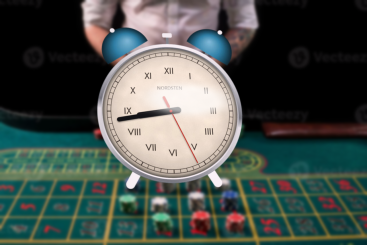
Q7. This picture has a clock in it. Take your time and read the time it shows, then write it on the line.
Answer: 8:43:26
